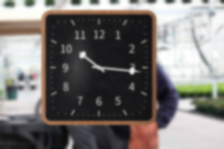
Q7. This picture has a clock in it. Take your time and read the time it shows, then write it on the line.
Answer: 10:16
